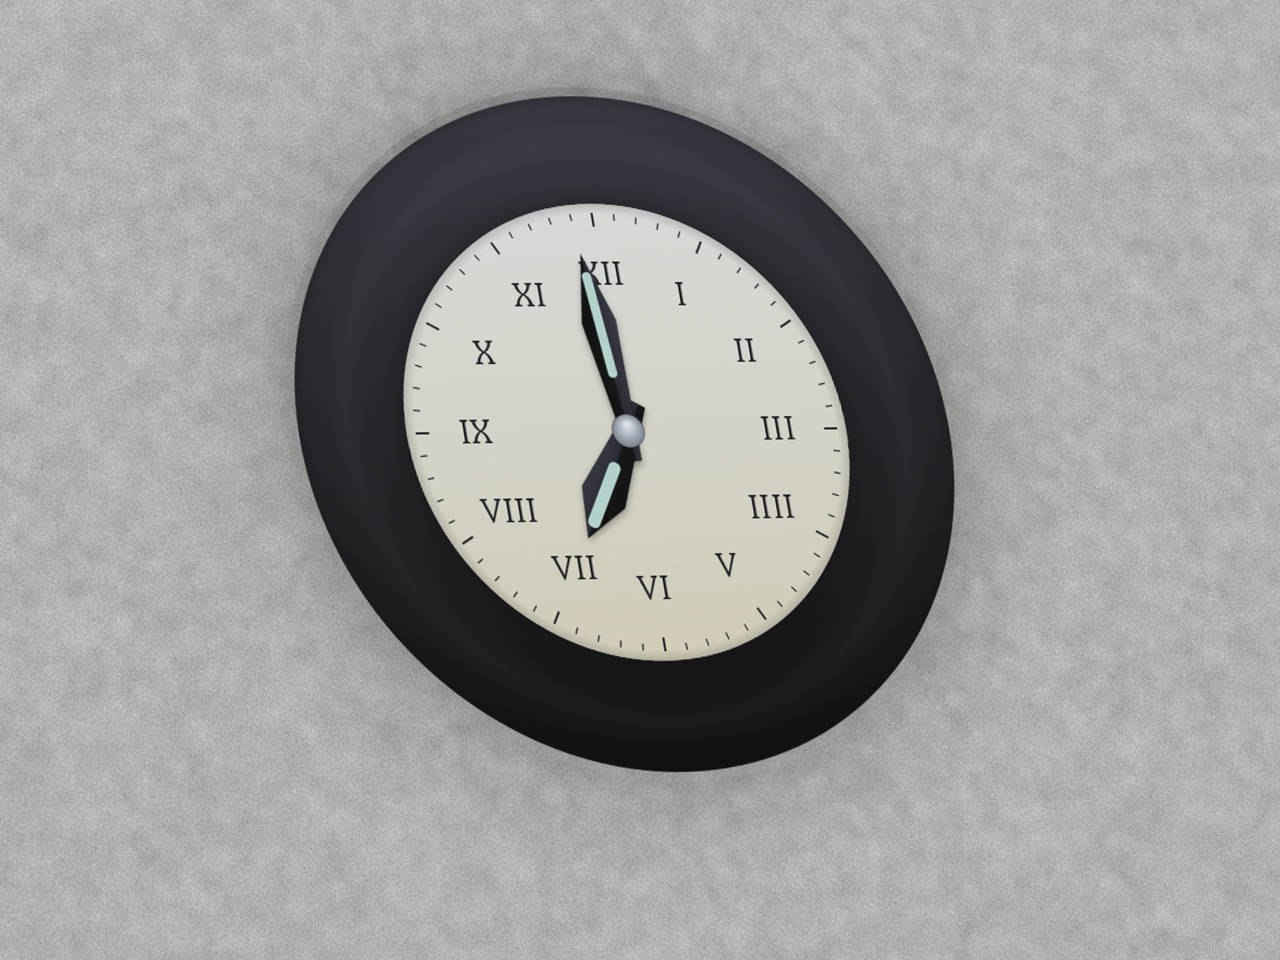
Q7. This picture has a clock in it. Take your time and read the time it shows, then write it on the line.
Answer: 6:59
